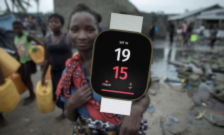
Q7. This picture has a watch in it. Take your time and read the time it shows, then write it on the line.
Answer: 19:15
